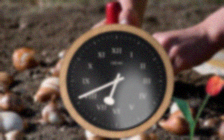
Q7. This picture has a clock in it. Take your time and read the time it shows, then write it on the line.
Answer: 6:41
